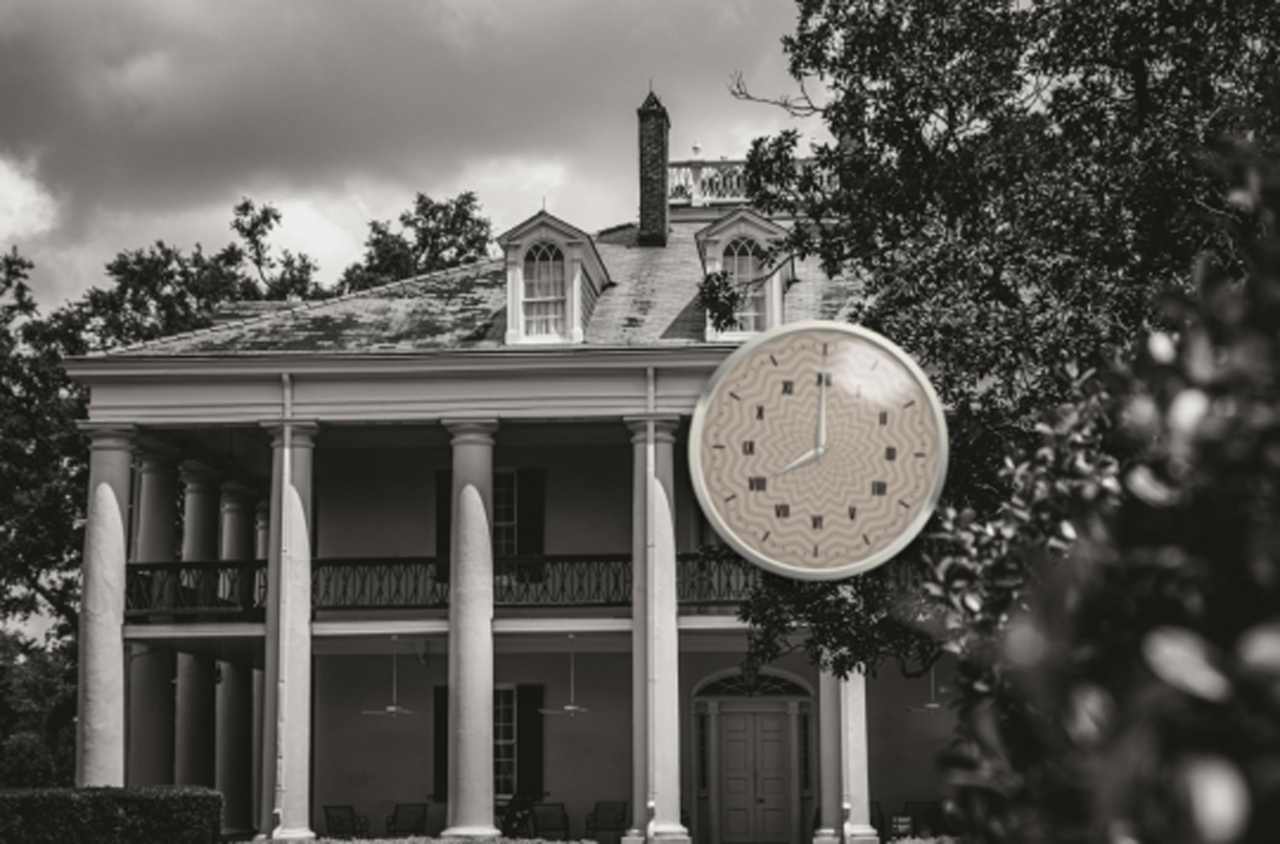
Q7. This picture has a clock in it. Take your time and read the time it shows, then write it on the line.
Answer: 8:00
